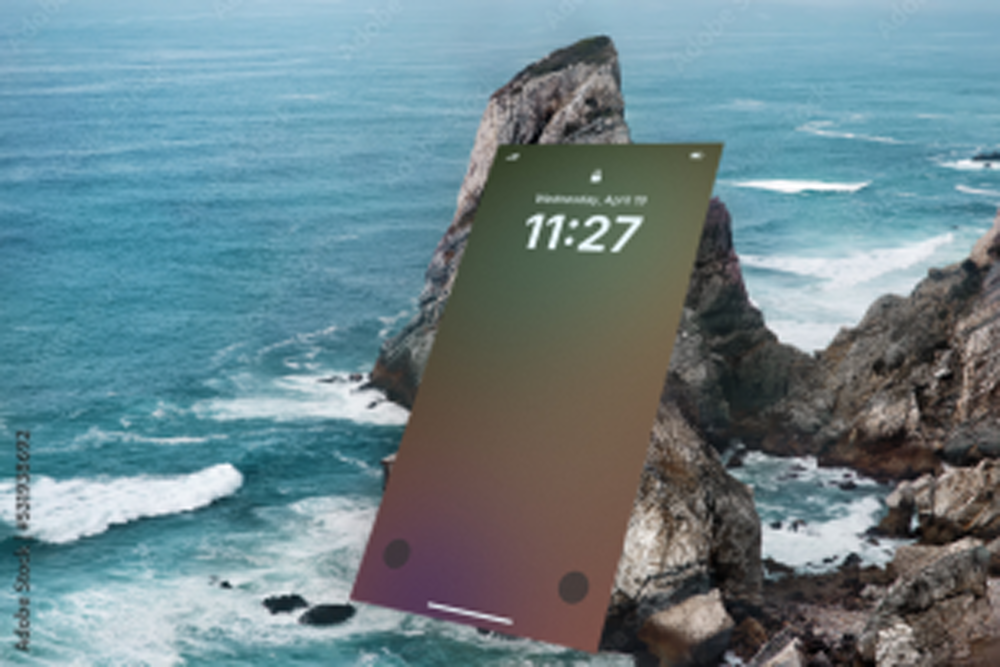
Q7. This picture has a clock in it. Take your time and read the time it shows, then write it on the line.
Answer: 11:27
